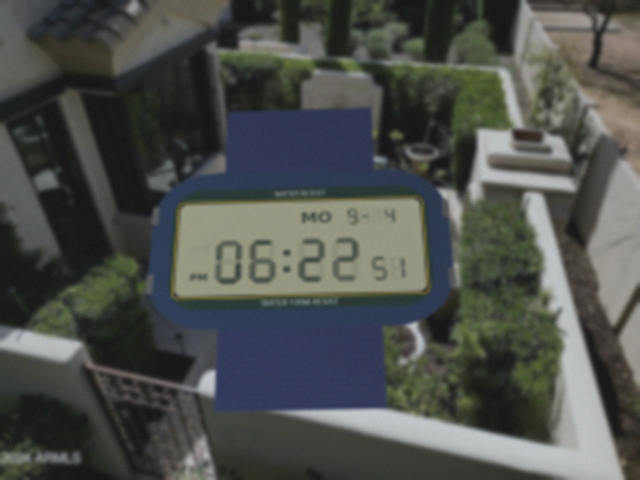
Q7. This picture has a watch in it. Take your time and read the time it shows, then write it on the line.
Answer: 6:22:51
